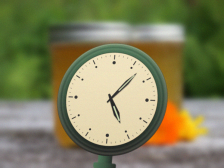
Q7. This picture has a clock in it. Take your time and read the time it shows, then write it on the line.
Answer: 5:07
